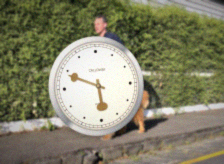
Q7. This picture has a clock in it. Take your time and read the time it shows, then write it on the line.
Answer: 5:49
